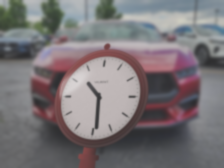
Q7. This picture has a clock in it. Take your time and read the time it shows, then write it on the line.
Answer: 10:29
